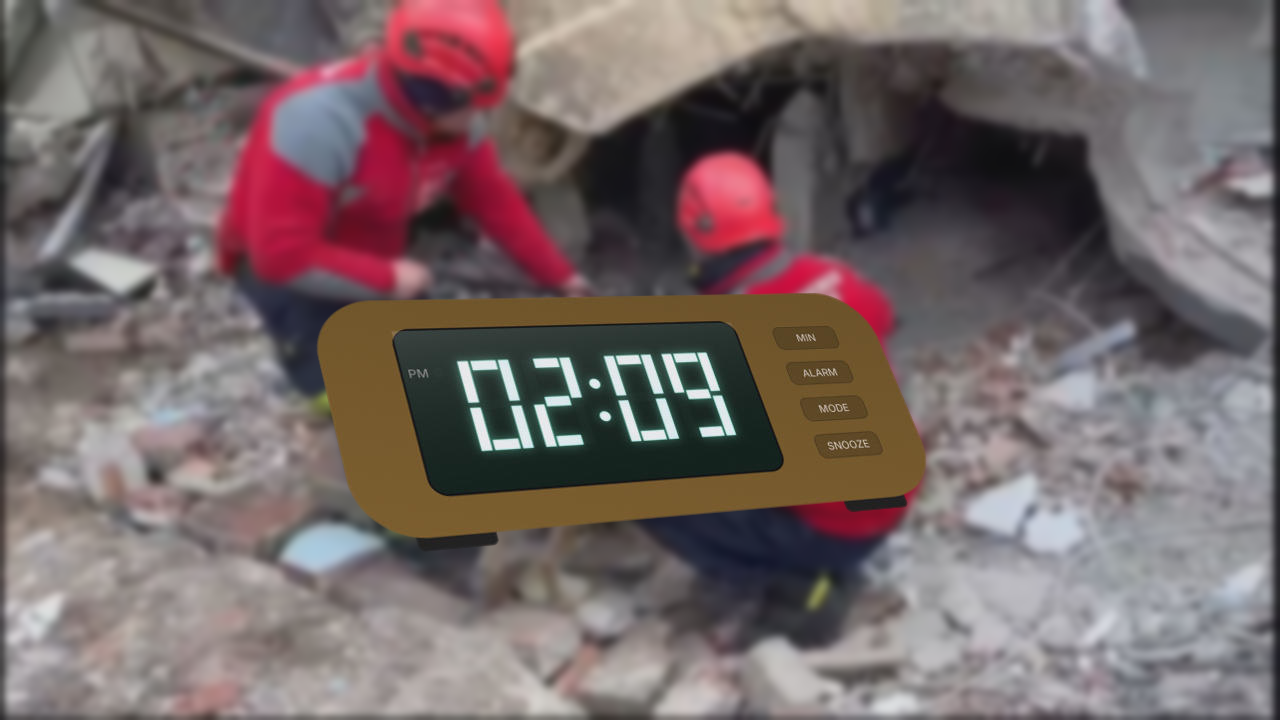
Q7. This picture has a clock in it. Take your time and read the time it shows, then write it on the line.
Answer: 2:09
